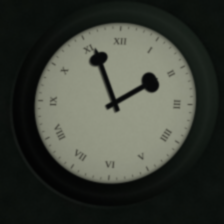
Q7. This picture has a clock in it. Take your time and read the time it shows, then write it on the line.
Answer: 1:56
